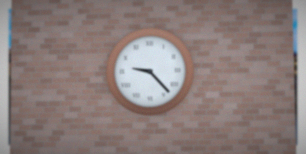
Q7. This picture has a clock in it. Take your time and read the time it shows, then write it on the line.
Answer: 9:23
